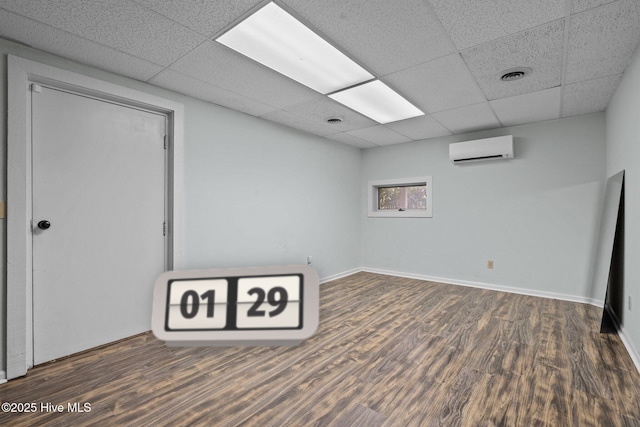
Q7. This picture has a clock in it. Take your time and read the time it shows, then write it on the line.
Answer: 1:29
